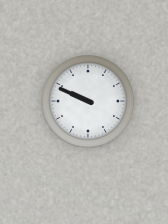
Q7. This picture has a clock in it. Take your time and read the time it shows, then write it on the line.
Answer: 9:49
